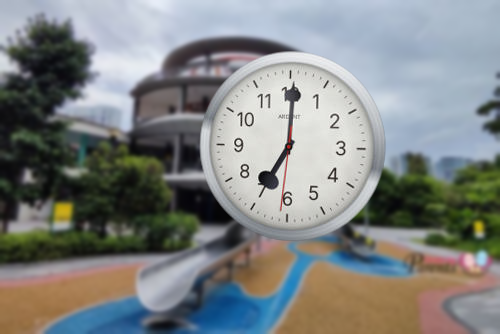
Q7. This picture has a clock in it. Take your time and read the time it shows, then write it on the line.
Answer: 7:00:31
